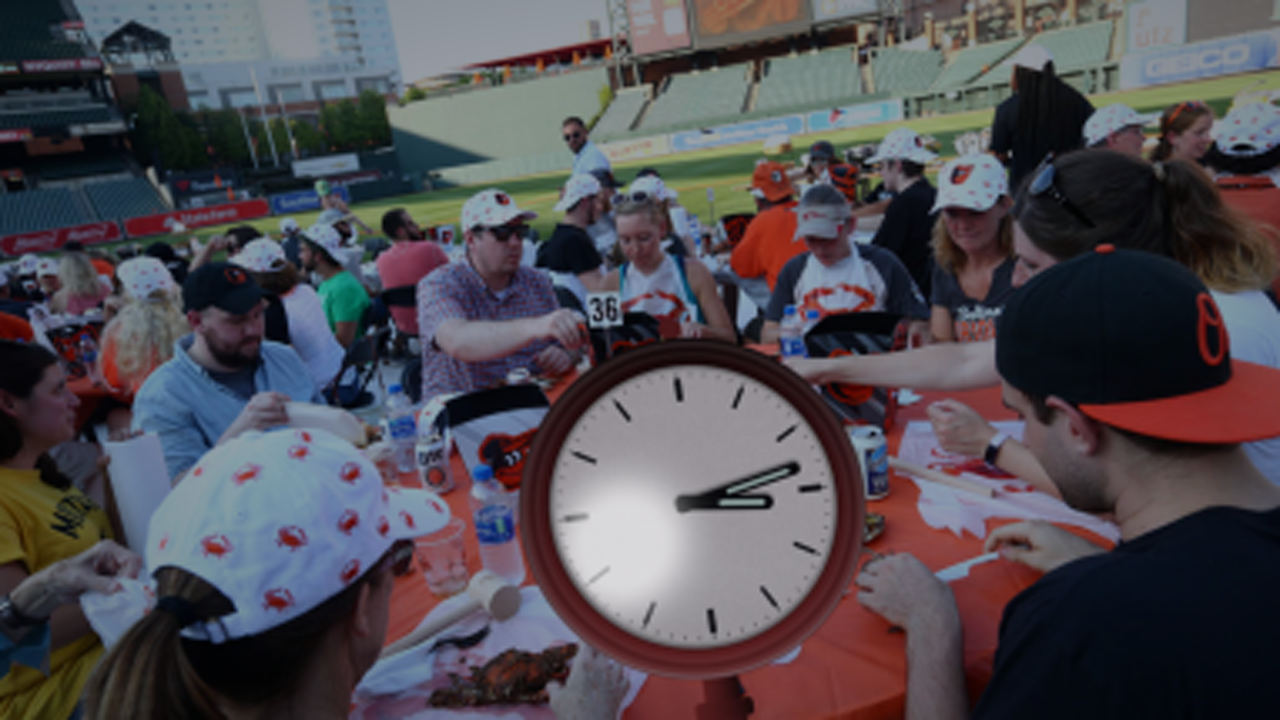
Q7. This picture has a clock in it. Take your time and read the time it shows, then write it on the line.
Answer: 3:13
